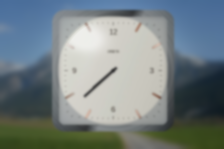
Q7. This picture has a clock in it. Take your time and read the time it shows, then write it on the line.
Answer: 7:38
